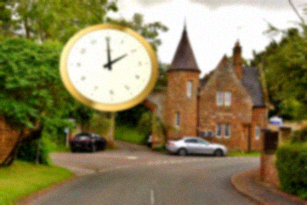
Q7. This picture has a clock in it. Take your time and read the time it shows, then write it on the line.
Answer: 2:00
